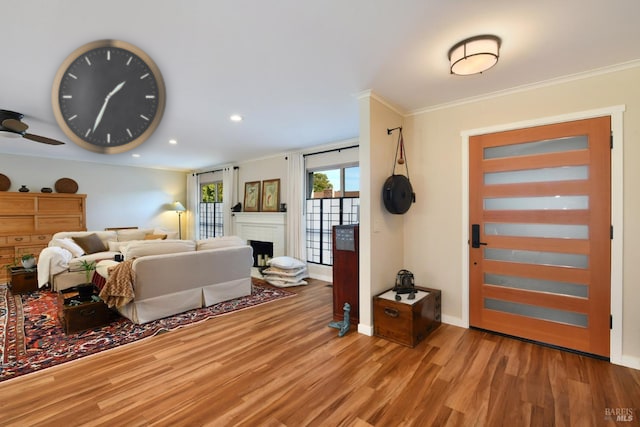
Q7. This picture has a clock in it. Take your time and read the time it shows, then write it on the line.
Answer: 1:34
